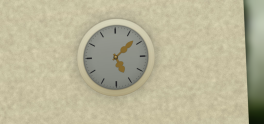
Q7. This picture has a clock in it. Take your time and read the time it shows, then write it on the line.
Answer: 5:08
